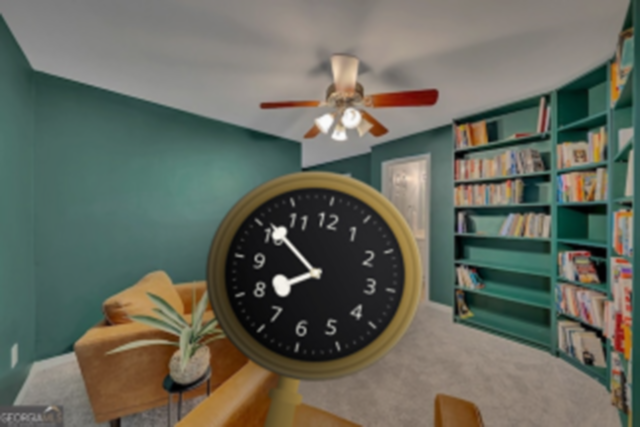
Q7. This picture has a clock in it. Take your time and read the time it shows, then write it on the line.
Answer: 7:51
